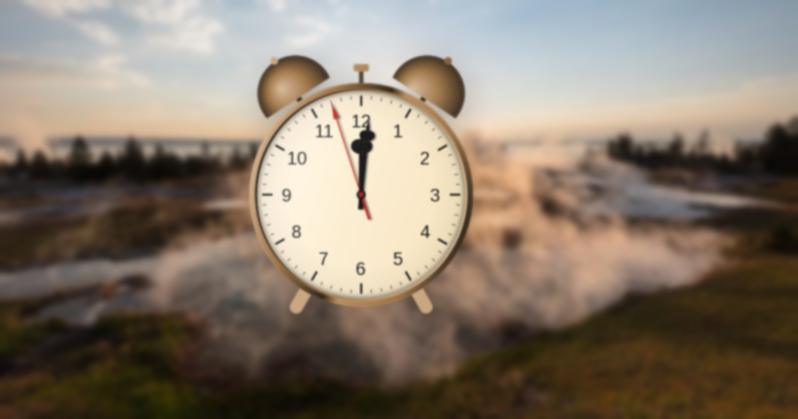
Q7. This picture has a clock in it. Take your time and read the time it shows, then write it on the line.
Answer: 12:00:57
